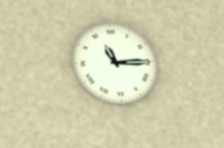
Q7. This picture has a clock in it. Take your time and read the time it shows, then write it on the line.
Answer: 11:15
